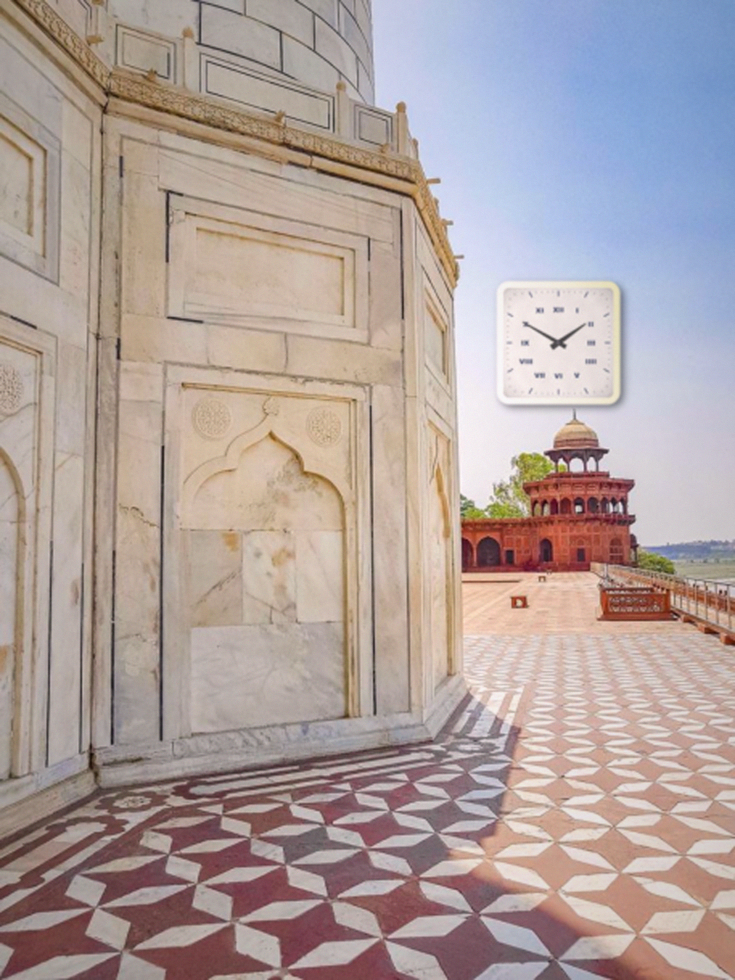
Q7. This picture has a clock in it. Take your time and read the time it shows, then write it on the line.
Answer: 1:50
